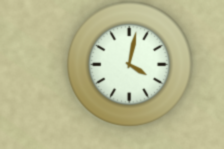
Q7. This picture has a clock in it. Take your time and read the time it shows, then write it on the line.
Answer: 4:02
